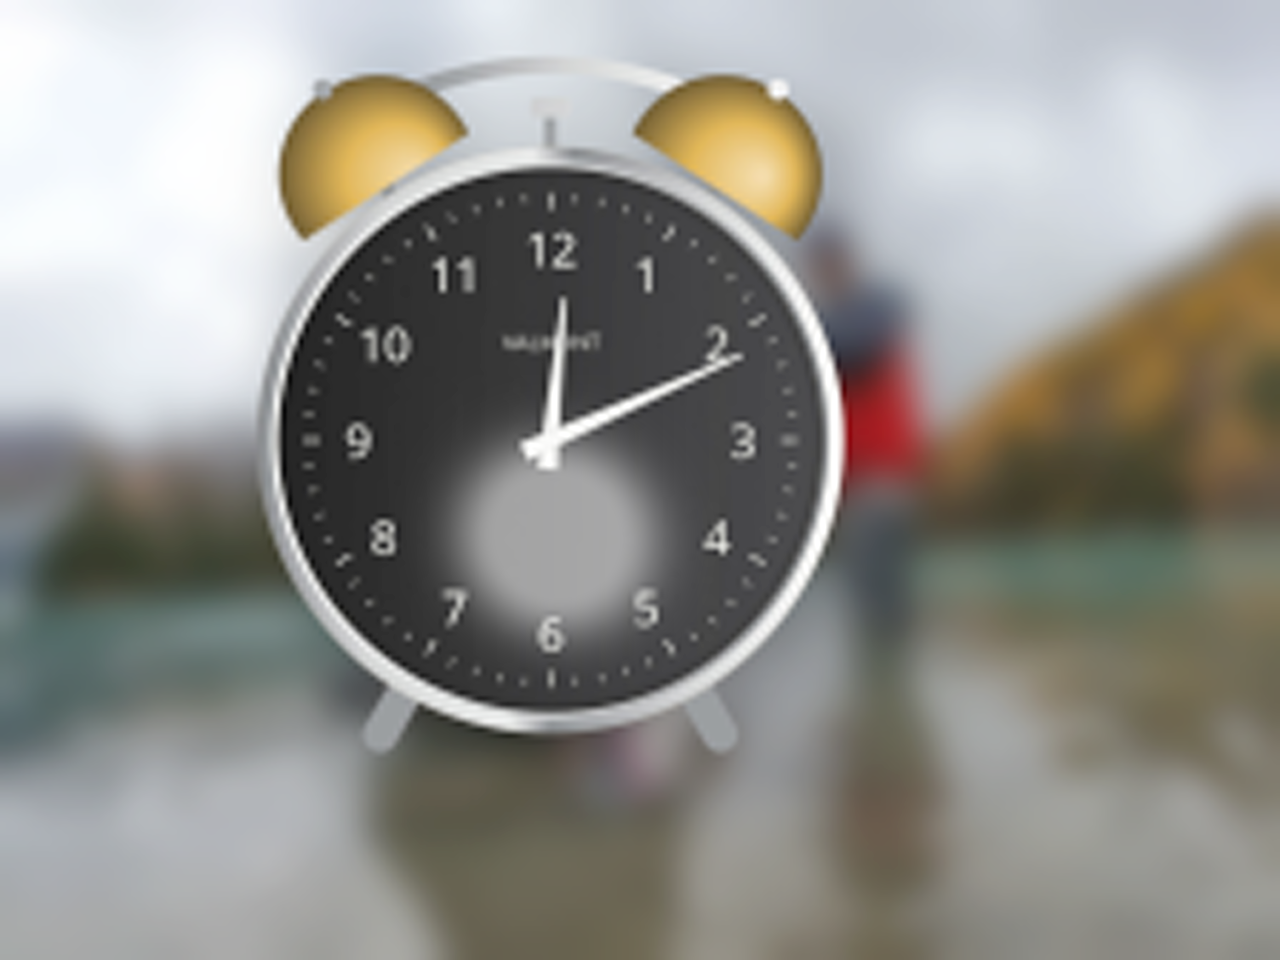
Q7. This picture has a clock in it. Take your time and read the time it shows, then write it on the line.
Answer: 12:11
